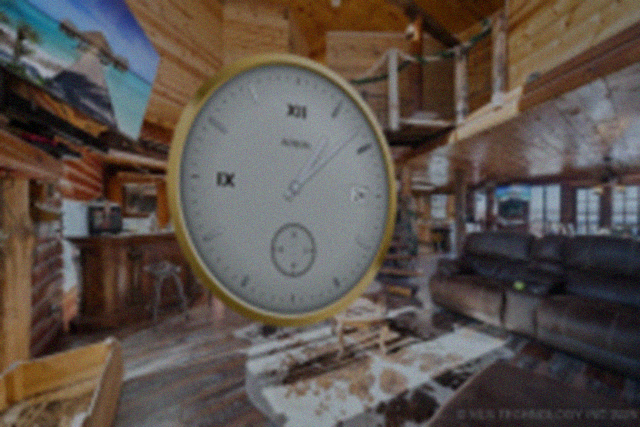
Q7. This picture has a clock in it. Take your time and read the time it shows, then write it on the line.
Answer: 1:08
